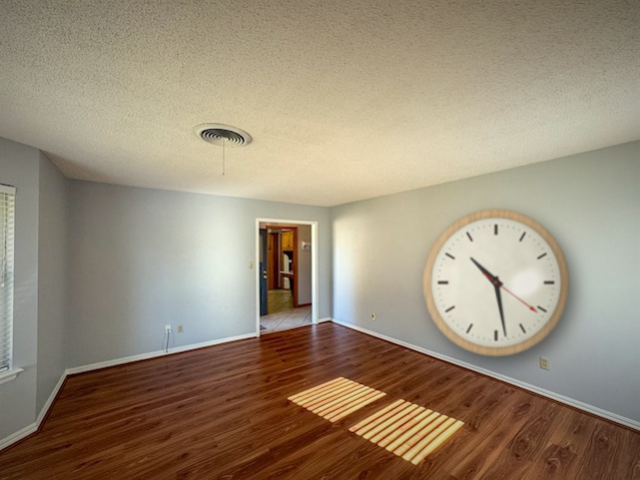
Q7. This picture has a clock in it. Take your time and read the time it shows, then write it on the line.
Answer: 10:28:21
